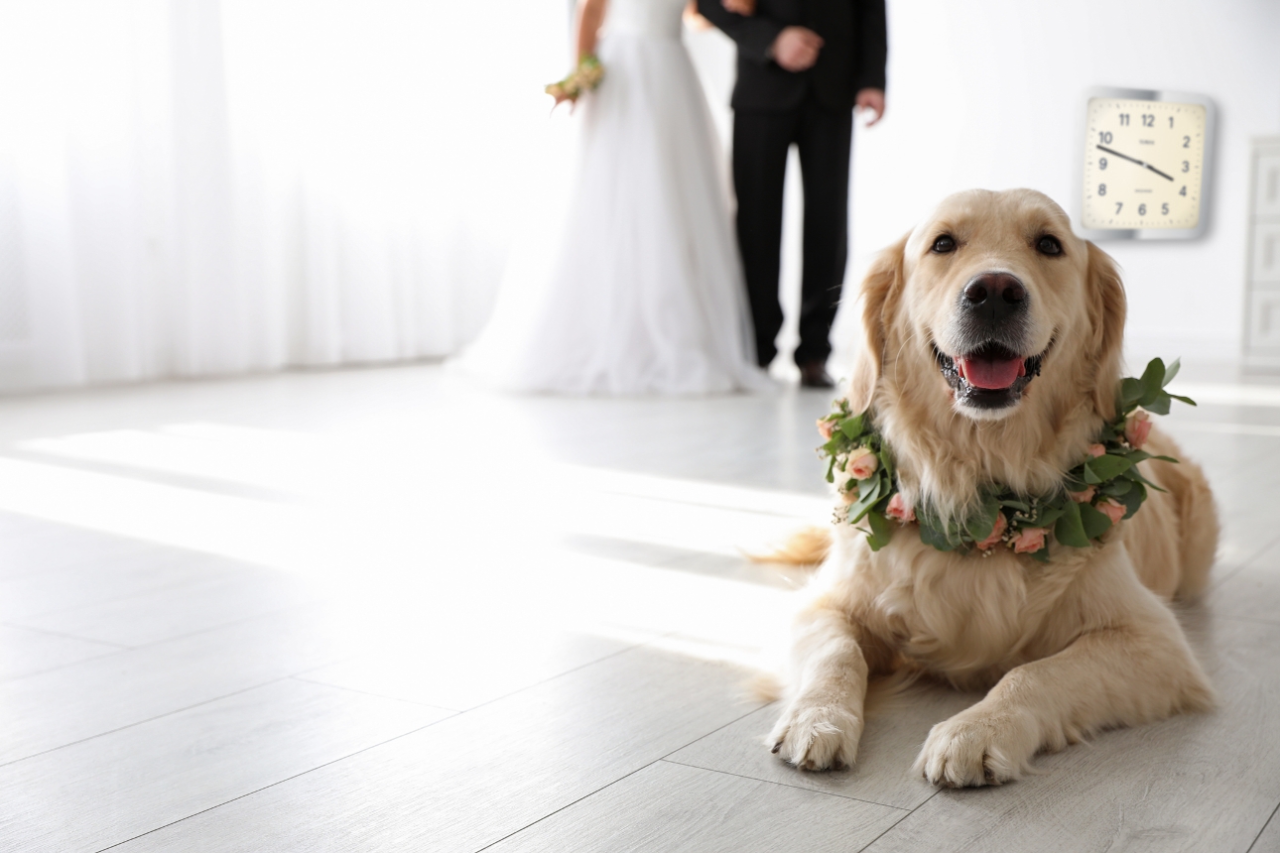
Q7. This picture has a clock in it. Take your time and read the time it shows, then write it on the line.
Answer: 3:48
